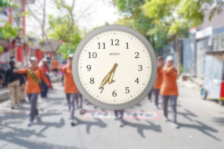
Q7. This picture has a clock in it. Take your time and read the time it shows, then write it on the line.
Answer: 6:36
